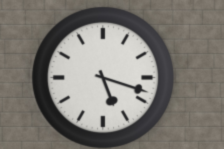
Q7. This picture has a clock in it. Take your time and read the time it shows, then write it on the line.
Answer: 5:18
